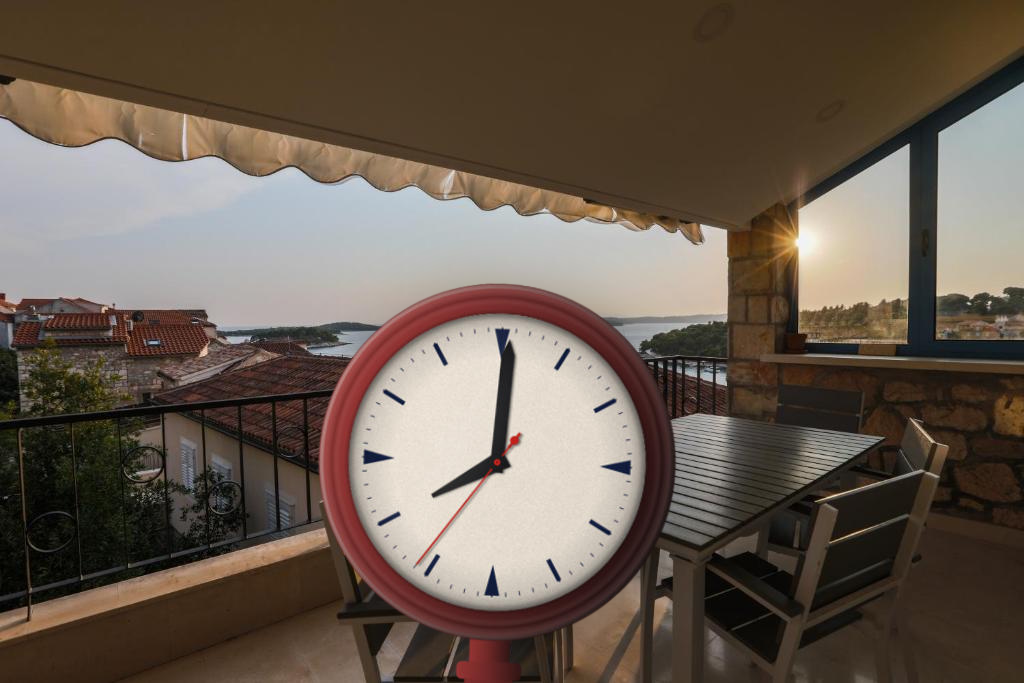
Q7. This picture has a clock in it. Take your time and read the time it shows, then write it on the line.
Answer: 8:00:36
